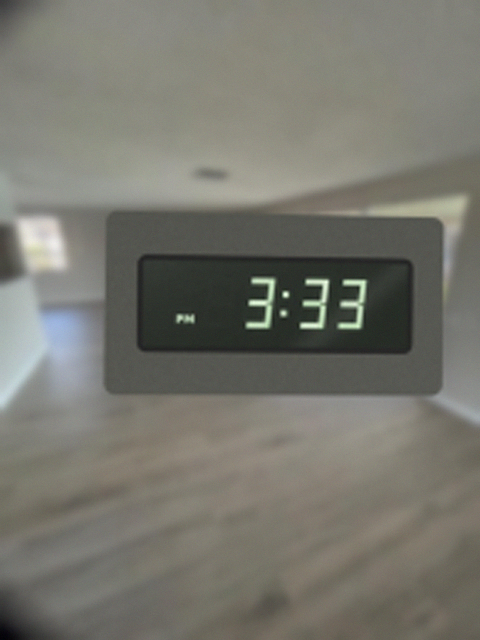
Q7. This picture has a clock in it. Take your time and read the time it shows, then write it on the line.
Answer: 3:33
